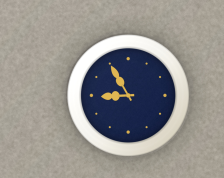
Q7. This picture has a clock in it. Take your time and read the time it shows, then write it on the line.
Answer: 8:55
